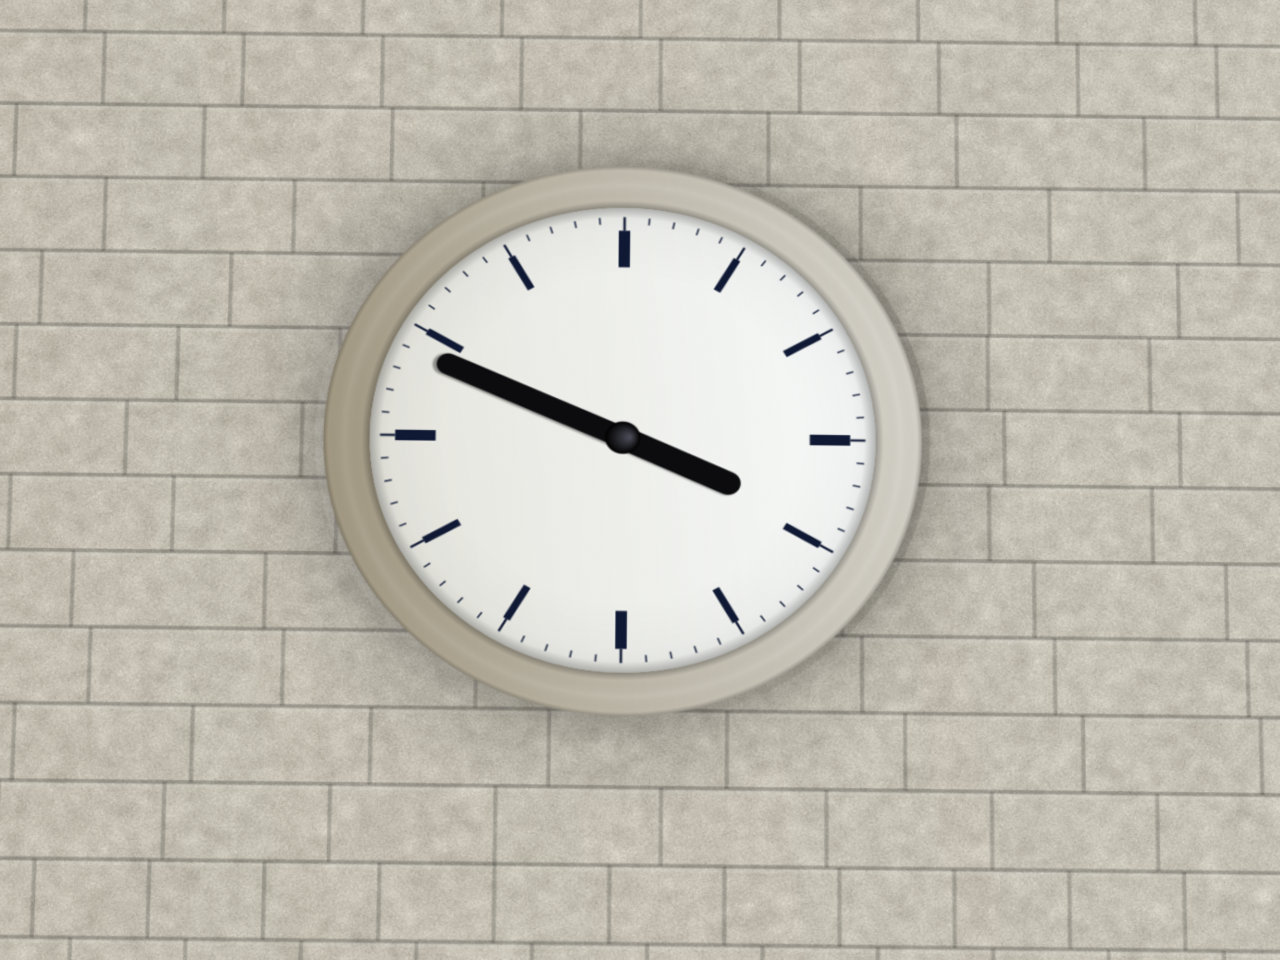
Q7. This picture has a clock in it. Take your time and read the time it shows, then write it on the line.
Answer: 3:49
